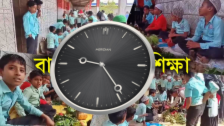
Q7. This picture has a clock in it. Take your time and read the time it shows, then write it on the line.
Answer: 9:24
